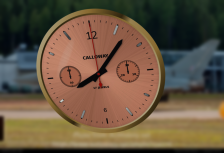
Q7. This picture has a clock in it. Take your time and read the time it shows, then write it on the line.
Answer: 8:07
